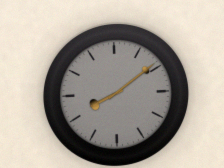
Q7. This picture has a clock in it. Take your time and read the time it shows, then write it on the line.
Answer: 8:09
